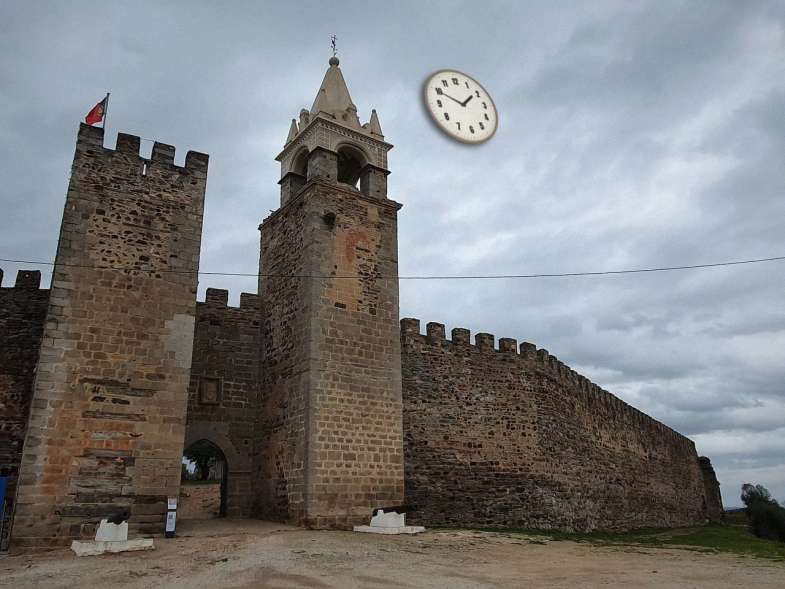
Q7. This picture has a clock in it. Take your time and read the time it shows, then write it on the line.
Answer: 1:50
